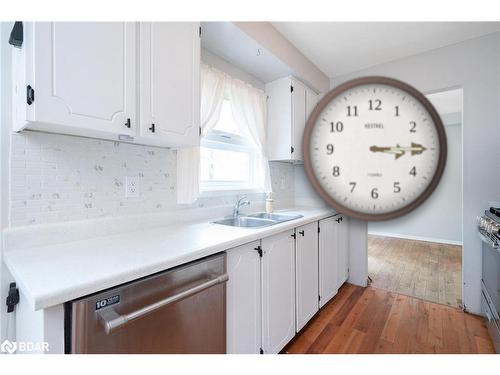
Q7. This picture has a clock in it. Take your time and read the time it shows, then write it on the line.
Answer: 3:15
